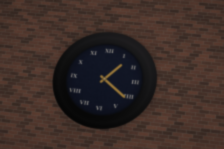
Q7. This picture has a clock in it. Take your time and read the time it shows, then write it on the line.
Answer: 1:21
